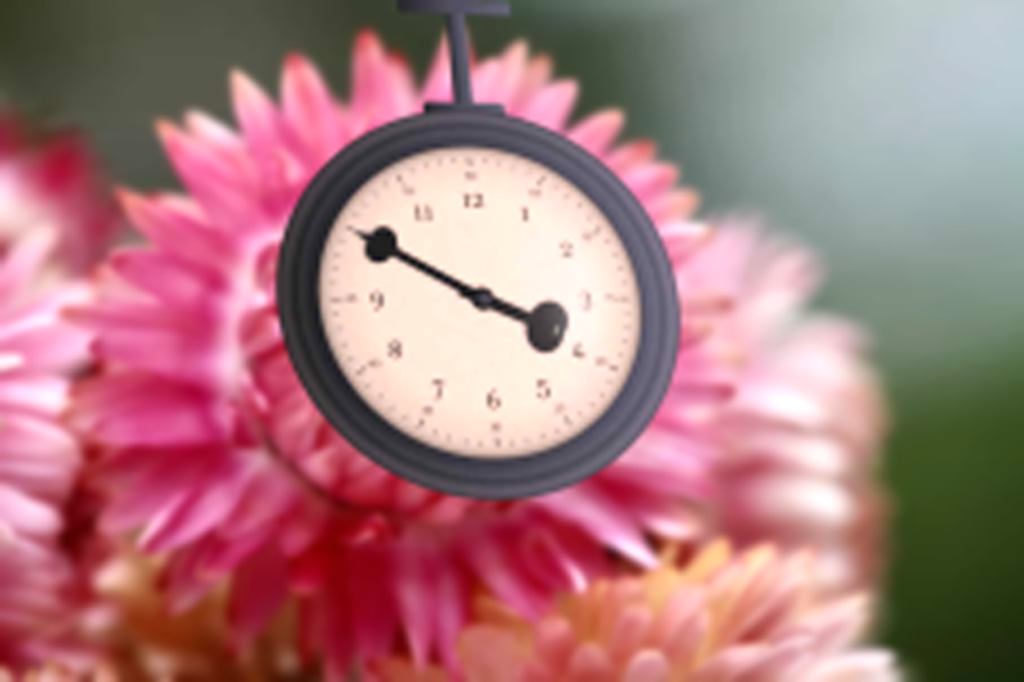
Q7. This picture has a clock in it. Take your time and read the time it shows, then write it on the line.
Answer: 3:50
